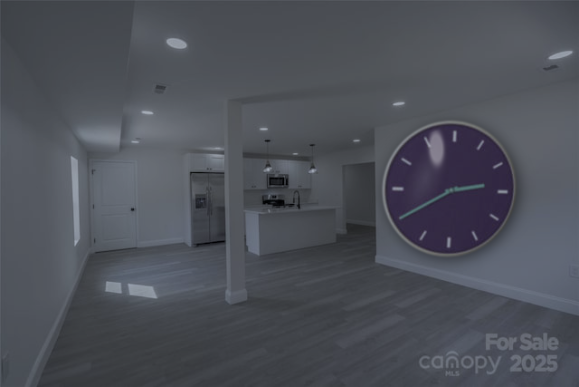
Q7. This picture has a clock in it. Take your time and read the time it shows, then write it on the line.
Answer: 2:40
